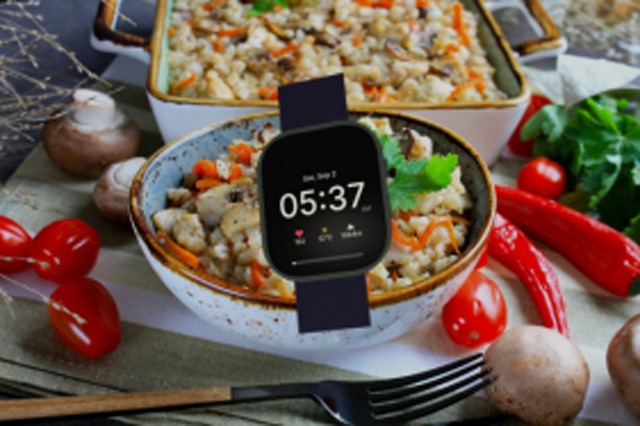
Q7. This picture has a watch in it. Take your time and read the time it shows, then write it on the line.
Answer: 5:37
